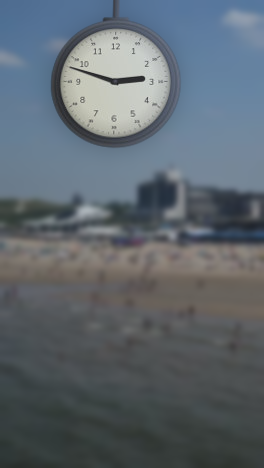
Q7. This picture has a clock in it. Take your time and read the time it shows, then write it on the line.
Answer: 2:48
